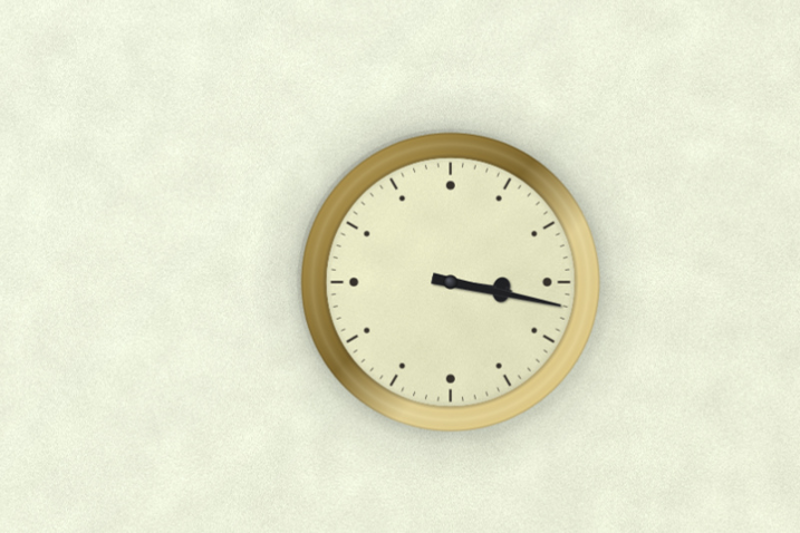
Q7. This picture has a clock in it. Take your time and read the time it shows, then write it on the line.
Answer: 3:17
